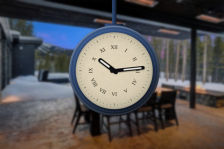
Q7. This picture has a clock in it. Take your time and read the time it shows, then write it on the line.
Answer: 10:14
